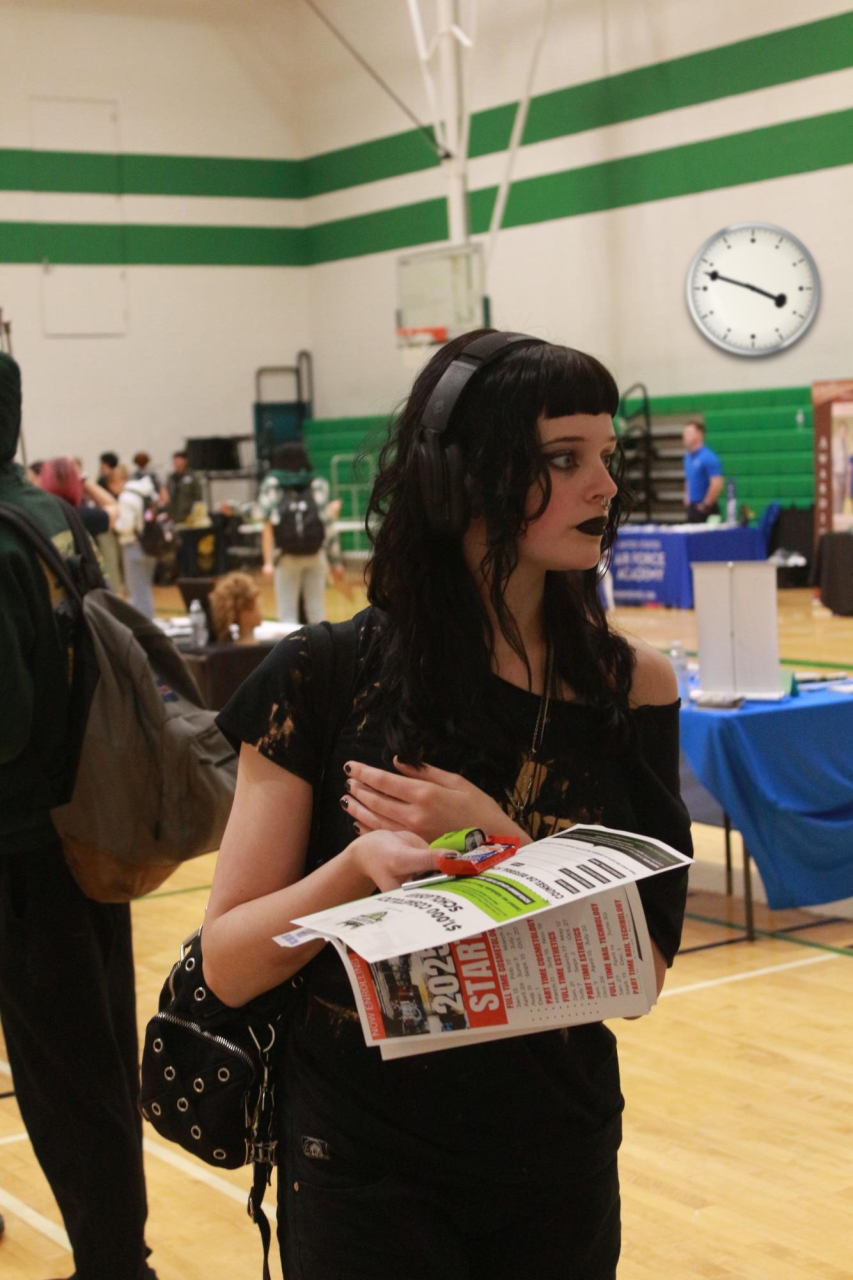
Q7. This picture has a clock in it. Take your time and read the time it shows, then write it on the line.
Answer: 3:48
